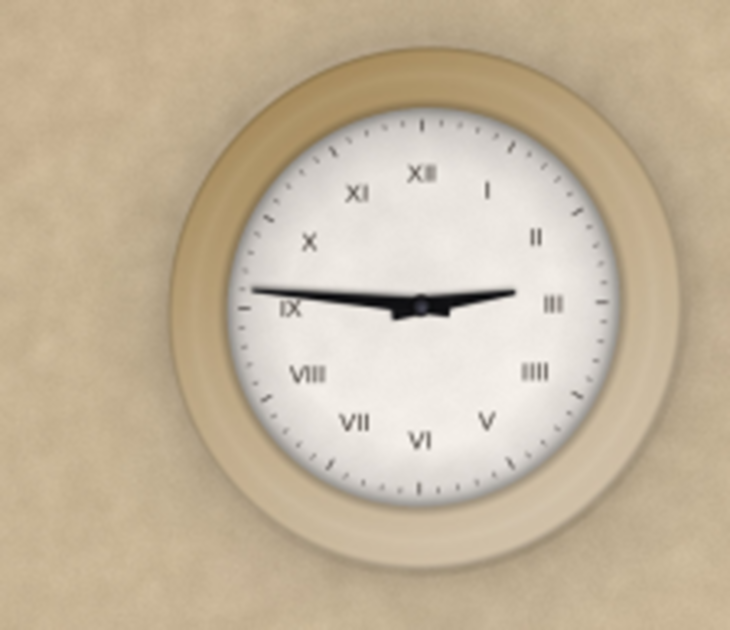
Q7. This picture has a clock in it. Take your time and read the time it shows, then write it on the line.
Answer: 2:46
